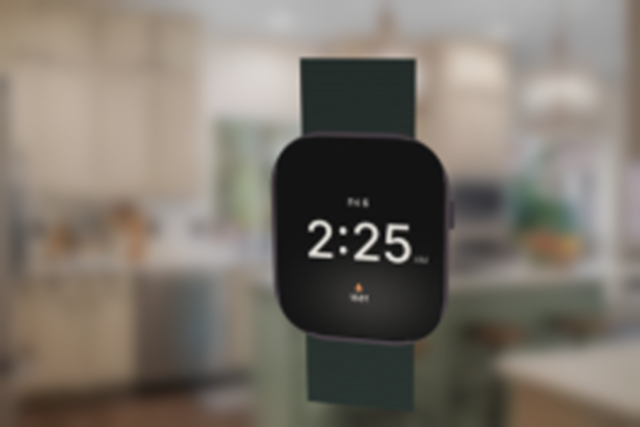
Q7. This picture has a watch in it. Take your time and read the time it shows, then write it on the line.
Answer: 2:25
